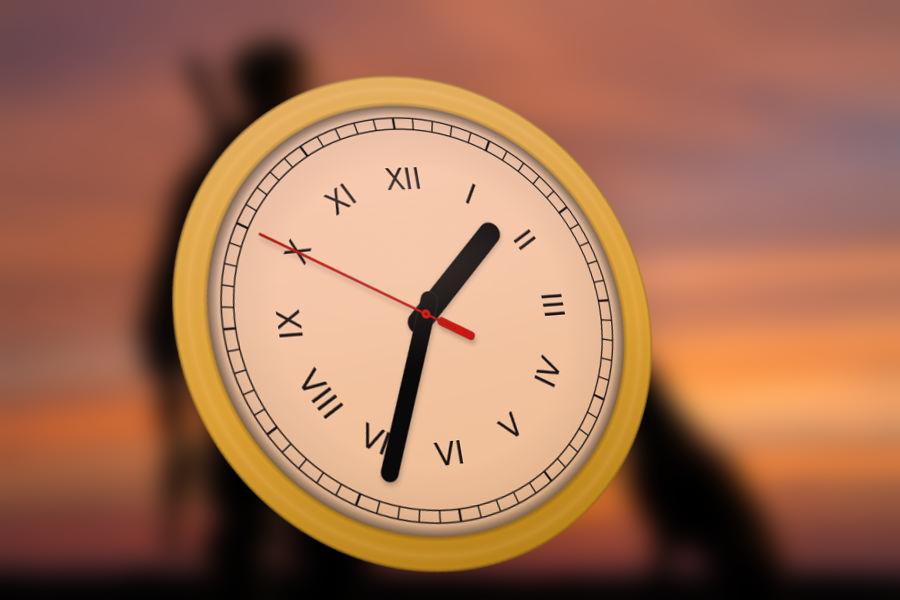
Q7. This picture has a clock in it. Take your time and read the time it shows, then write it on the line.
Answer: 1:33:50
